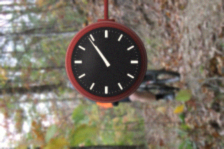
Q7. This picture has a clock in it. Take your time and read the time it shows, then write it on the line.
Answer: 10:54
